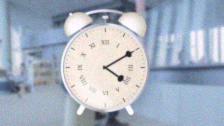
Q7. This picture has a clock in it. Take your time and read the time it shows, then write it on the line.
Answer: 4:10
